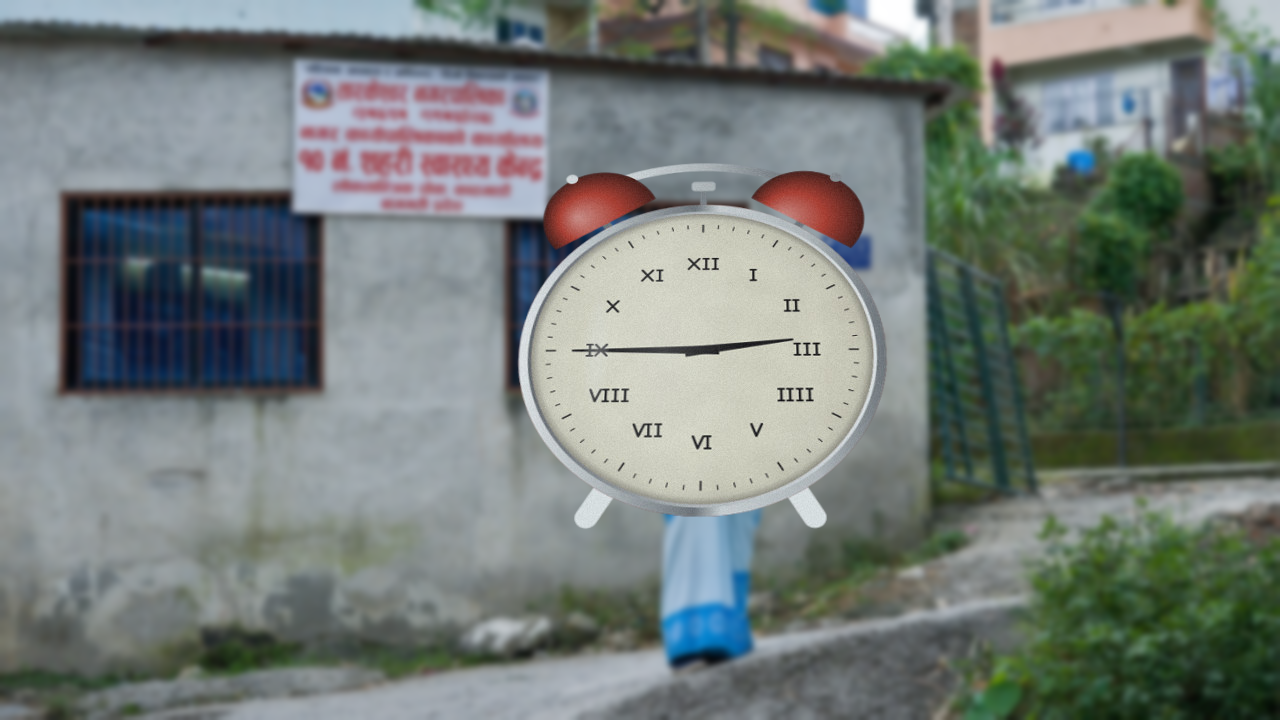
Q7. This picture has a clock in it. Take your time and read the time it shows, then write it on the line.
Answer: 2:45
